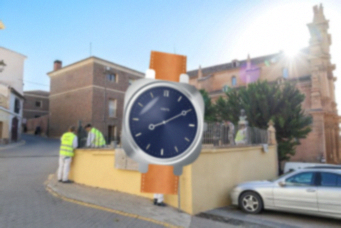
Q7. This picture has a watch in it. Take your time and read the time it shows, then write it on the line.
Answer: 8:10
